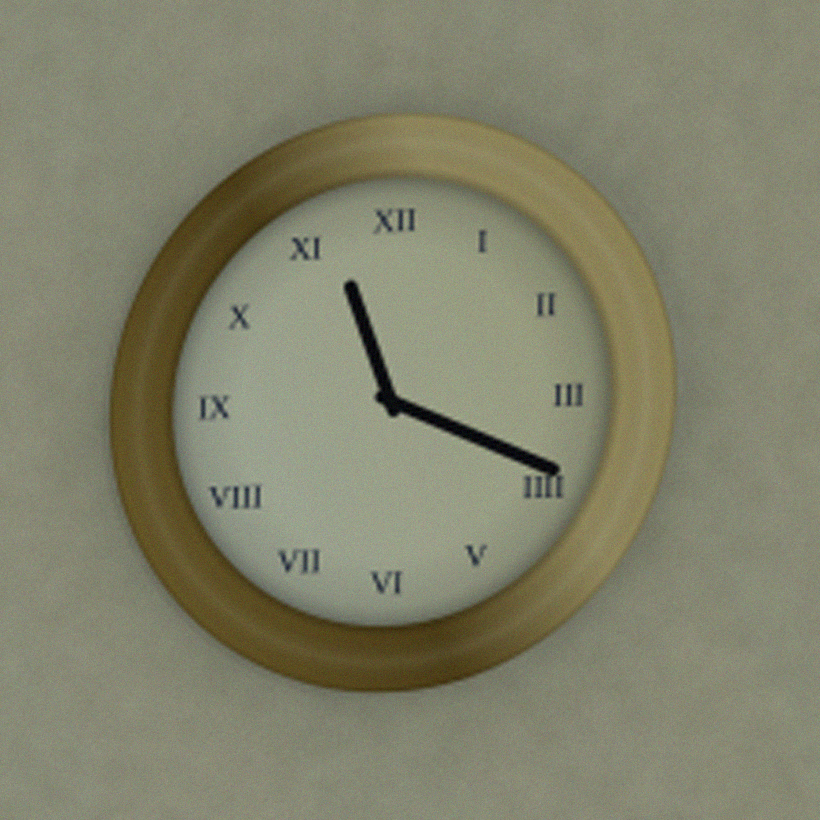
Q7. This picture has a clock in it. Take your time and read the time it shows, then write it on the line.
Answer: 11:19
